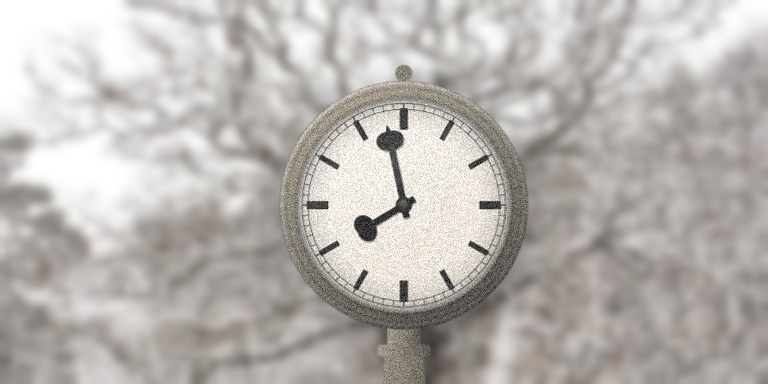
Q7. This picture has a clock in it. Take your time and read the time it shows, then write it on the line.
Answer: 7:58
